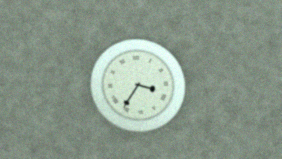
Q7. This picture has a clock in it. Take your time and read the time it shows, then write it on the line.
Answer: 3:36
